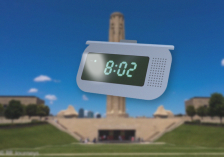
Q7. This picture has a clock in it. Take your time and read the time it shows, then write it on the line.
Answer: 8:02
